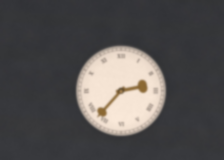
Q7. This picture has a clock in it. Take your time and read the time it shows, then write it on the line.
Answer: 2:37
